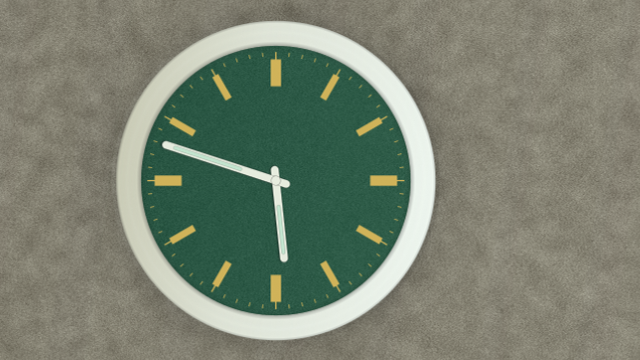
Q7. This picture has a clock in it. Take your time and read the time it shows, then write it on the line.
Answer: 5:48
